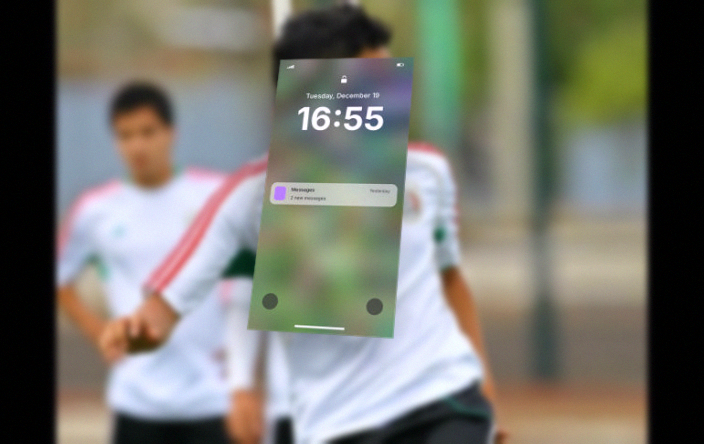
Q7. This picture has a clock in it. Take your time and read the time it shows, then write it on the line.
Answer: 16:55
